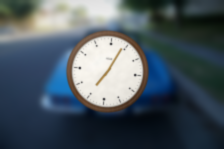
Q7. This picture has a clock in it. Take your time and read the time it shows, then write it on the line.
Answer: 7:04
